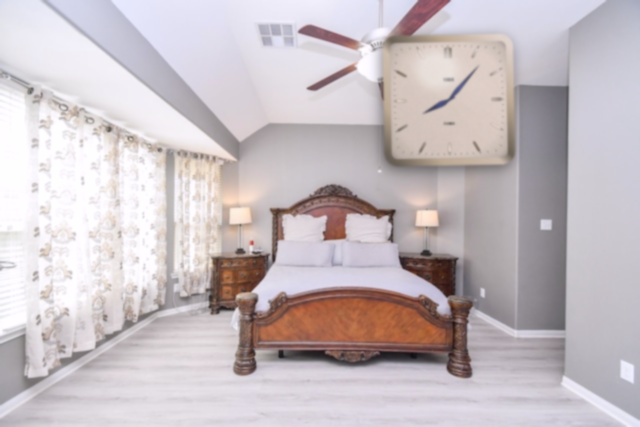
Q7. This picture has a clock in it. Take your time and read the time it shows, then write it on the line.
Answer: 8:07
